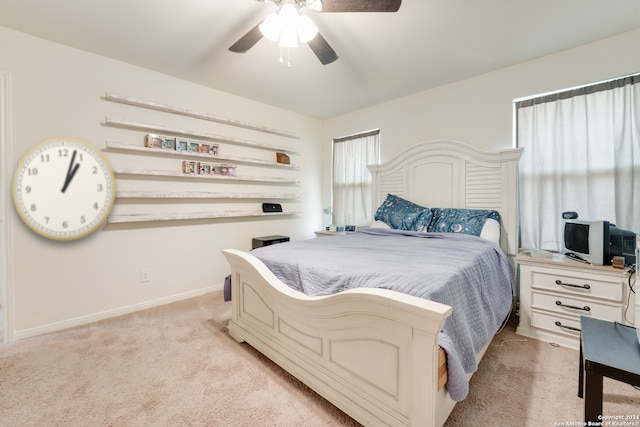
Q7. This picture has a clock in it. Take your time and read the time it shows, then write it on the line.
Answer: 1:03
